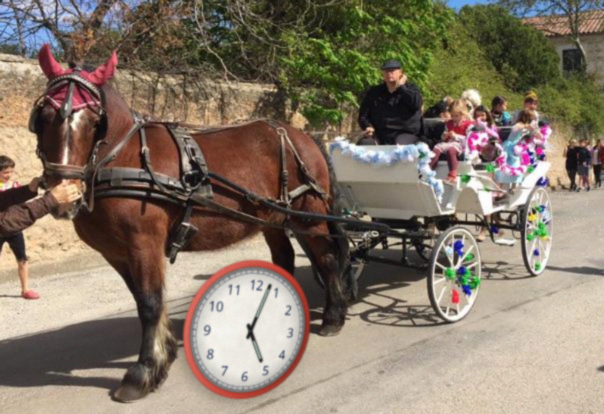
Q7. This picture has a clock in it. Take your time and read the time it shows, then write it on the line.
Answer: 5:03
